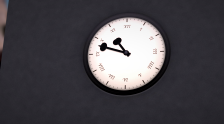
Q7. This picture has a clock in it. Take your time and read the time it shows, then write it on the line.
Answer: 10:48
